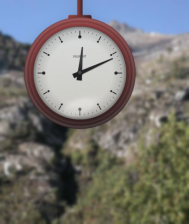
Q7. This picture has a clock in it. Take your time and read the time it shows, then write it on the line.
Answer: 12:11
